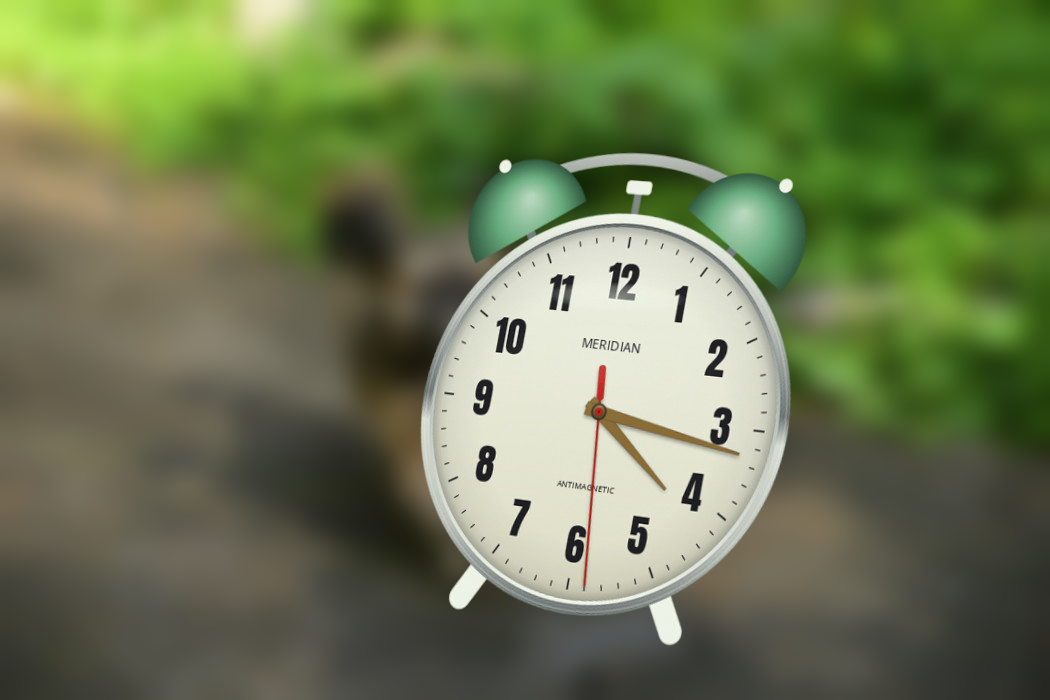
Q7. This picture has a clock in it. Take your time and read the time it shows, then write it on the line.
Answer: 4:16:29
